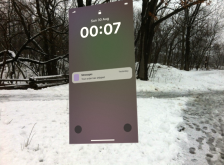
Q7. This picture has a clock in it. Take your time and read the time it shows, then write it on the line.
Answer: 0:07
